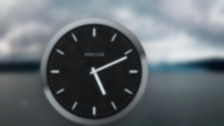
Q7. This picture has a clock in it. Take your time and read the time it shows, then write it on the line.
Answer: 5:11
